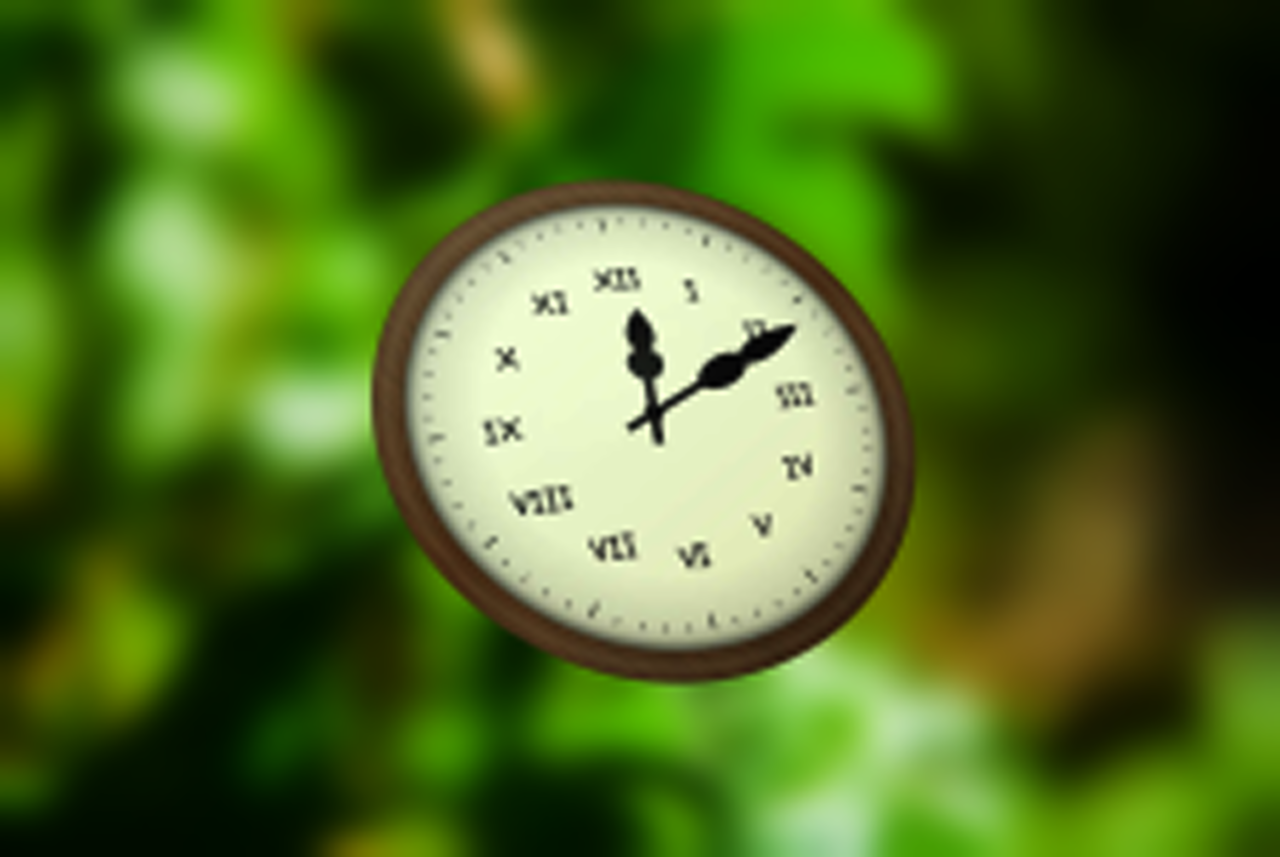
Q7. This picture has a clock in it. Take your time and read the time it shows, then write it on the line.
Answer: 12:11
